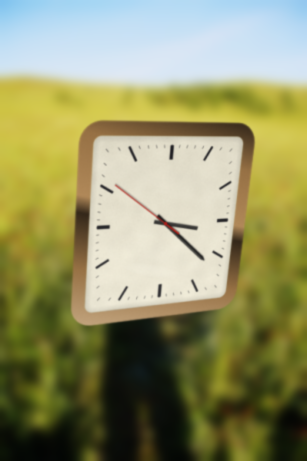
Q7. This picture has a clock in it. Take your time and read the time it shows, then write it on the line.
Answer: 3:21:51
